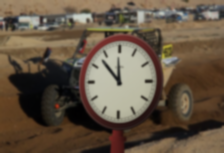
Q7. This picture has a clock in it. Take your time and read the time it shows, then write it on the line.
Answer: 11:53
